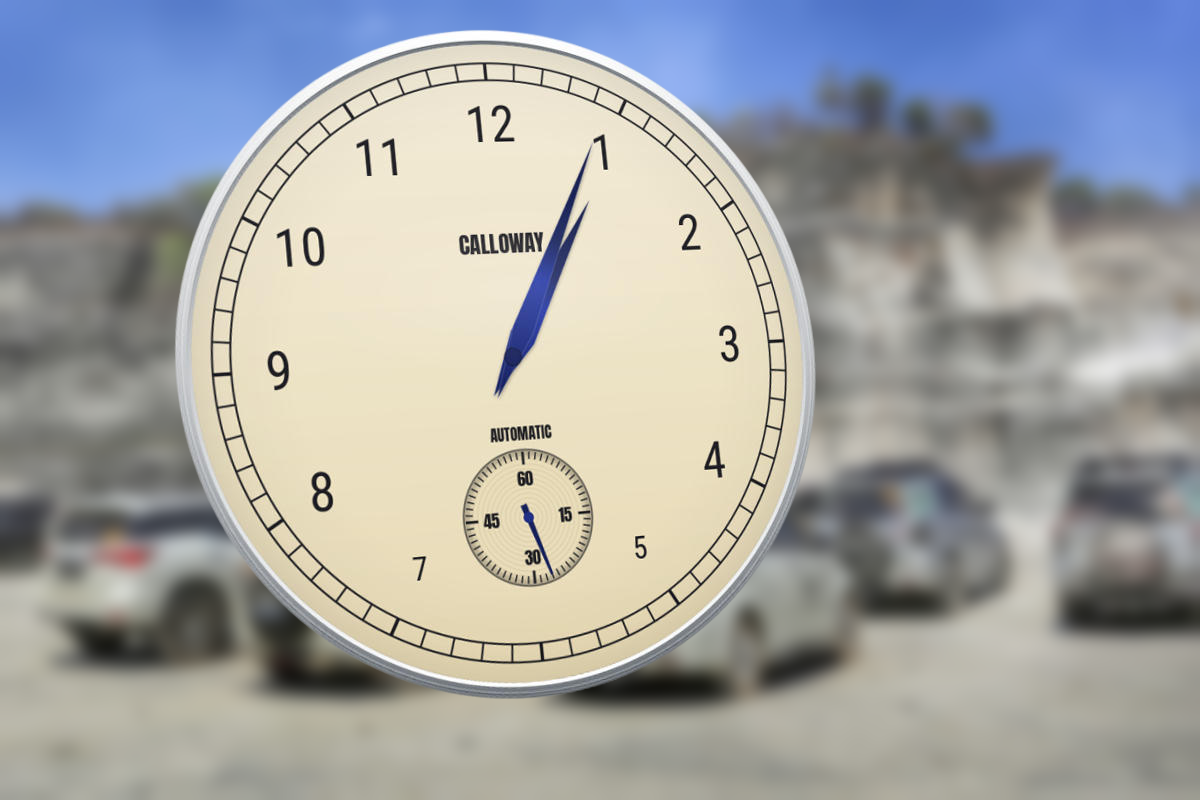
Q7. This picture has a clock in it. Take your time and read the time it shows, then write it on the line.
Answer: 1:04:27
